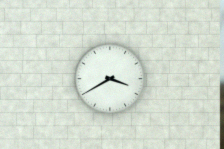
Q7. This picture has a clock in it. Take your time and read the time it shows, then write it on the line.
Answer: 3:40
